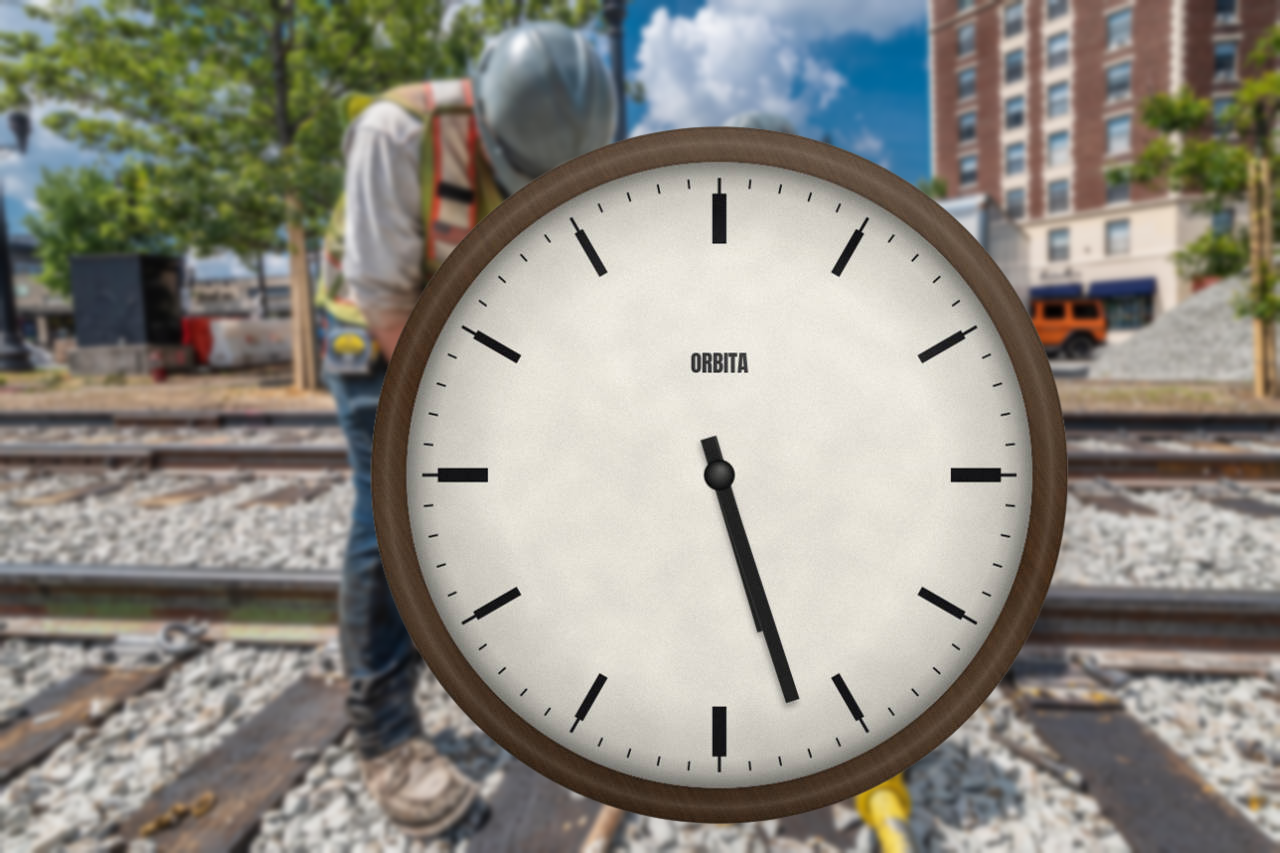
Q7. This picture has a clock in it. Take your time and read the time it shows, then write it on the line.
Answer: 5:27
